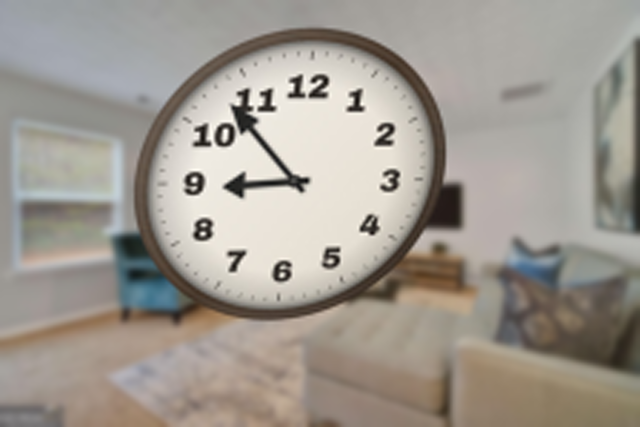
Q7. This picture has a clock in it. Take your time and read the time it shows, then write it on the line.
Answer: 8:53
